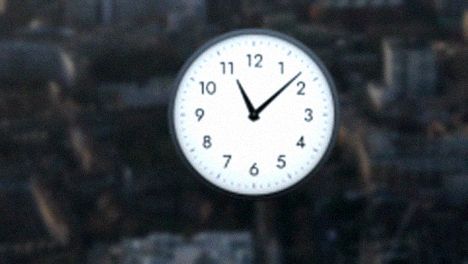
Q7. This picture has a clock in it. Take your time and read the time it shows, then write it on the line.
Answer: 11:08
